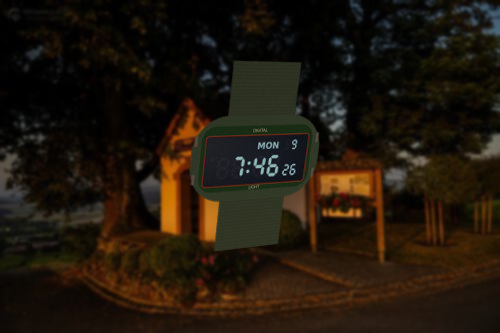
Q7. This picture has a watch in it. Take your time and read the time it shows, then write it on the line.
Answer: 7:46:26
